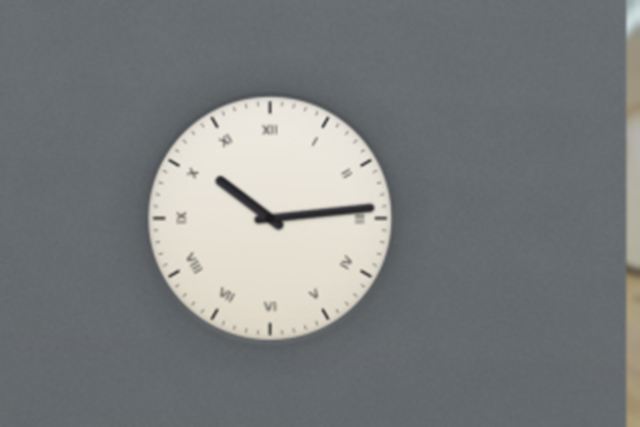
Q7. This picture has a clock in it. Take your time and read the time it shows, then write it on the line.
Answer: 10:14
